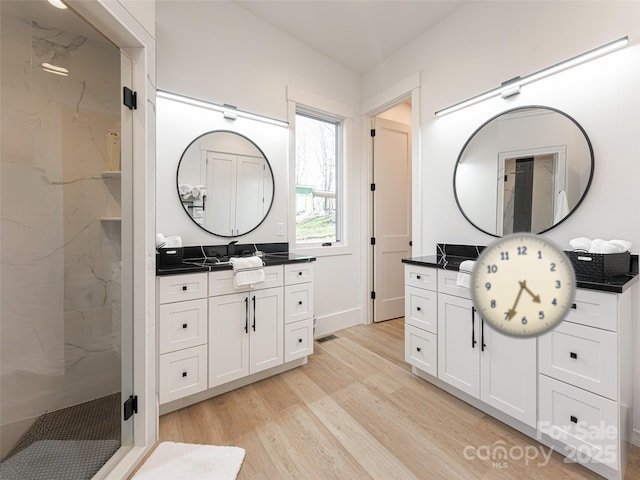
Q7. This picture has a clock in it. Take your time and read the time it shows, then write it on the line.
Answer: 4:34
